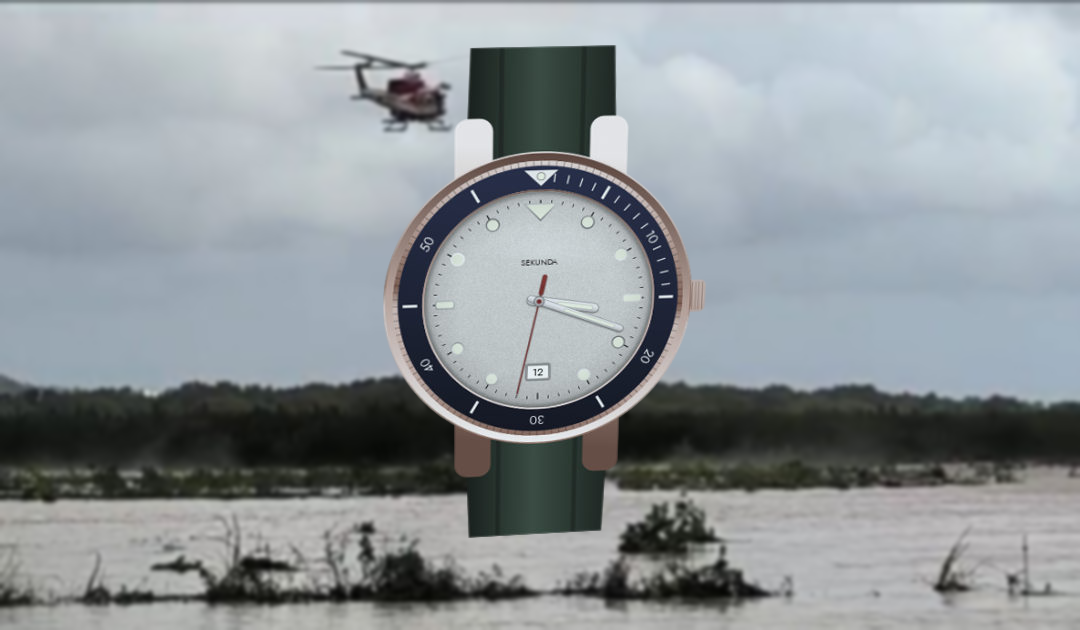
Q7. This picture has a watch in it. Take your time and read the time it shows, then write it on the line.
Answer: 3:18:32
